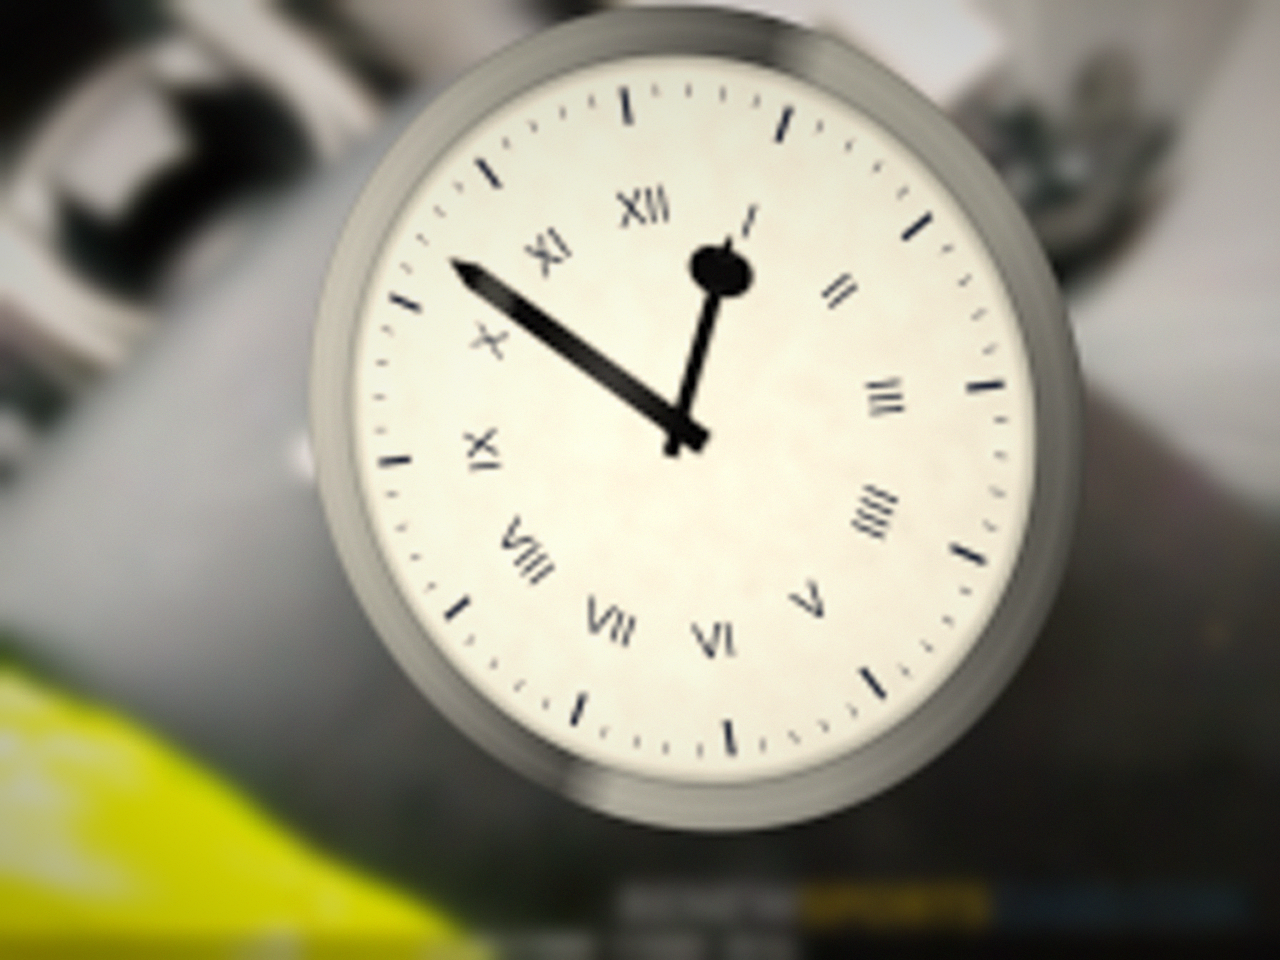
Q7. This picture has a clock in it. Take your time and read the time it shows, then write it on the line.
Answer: 12:52
